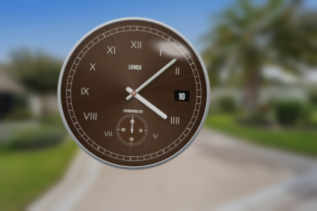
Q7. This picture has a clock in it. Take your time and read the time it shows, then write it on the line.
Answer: 4:08
